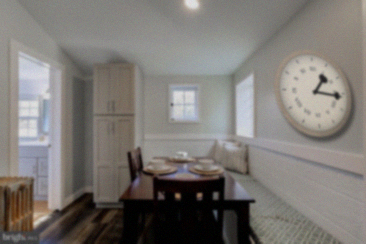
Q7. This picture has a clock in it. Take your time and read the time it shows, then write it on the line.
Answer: 1:16
